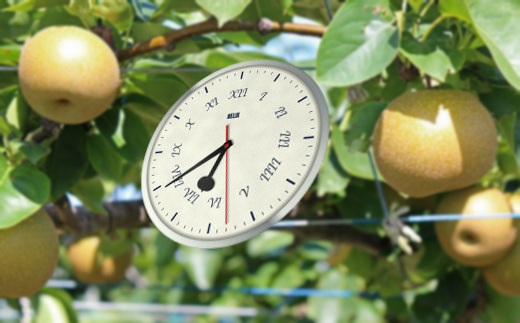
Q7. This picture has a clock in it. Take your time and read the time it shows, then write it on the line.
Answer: 6:39:28
